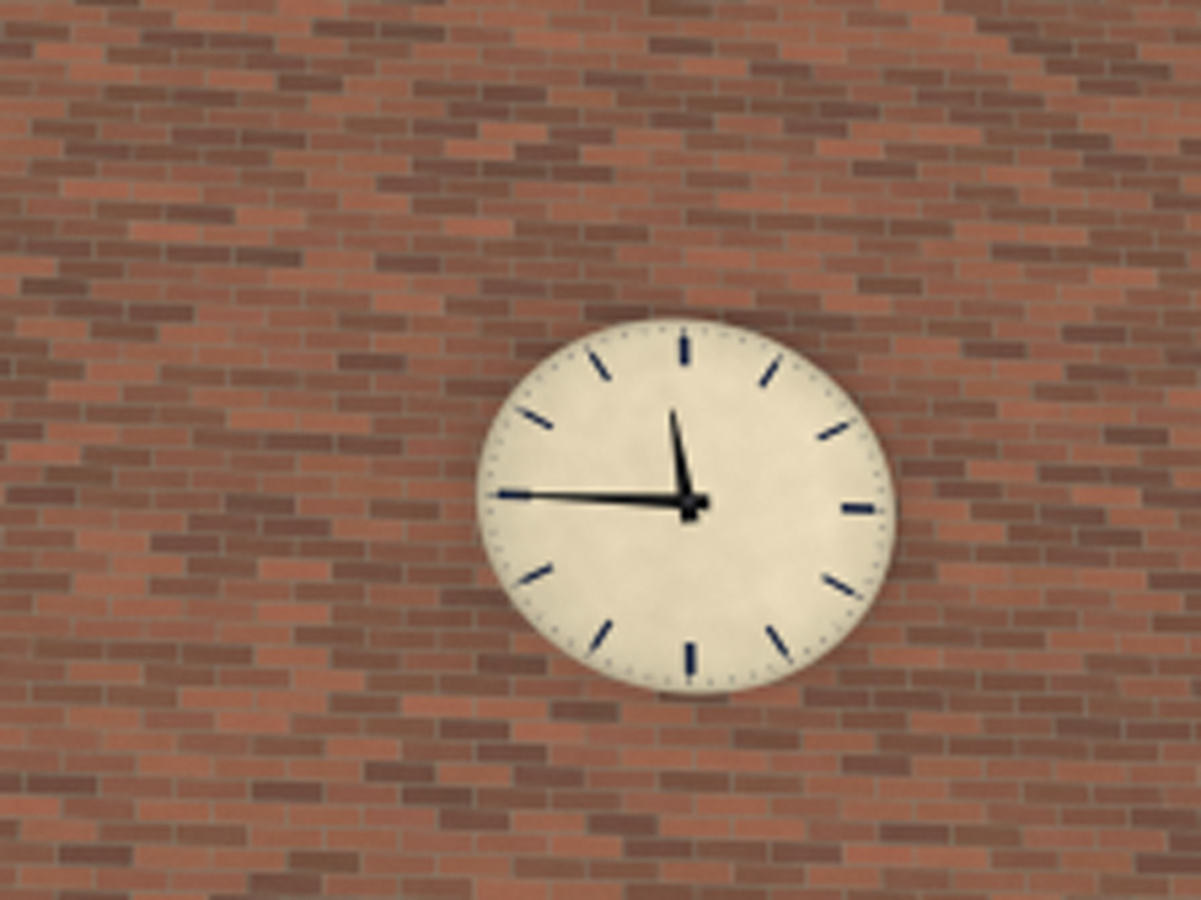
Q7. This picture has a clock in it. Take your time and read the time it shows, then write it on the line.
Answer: 11:45
